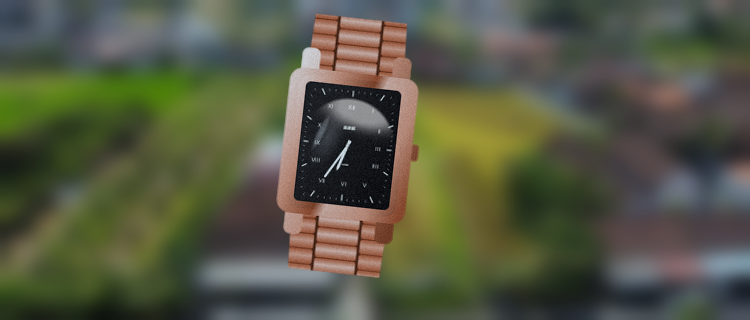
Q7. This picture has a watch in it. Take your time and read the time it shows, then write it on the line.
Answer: 6:35
